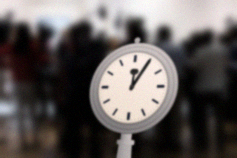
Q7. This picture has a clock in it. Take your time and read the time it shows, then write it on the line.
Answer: 12:05
